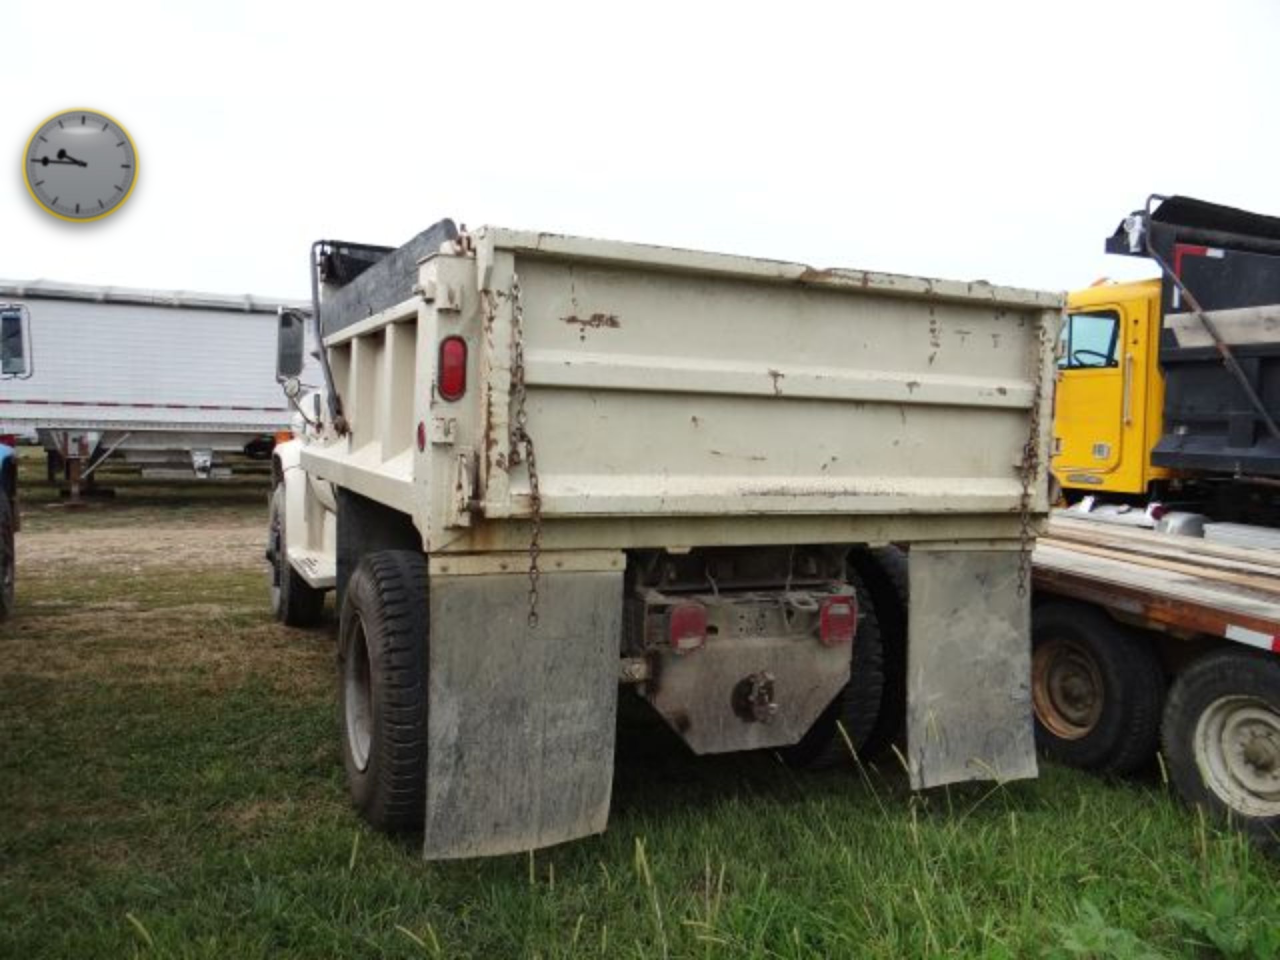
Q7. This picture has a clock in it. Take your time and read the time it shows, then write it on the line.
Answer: 9:45
